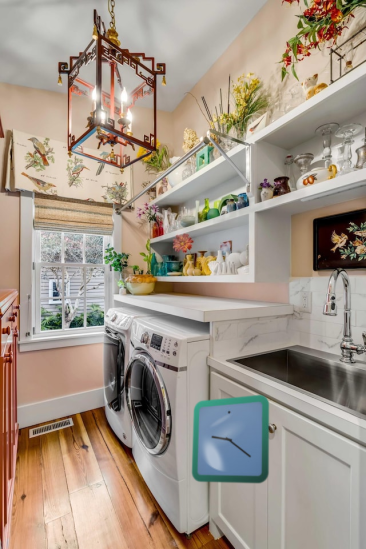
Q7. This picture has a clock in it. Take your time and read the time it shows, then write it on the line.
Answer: 9:21
